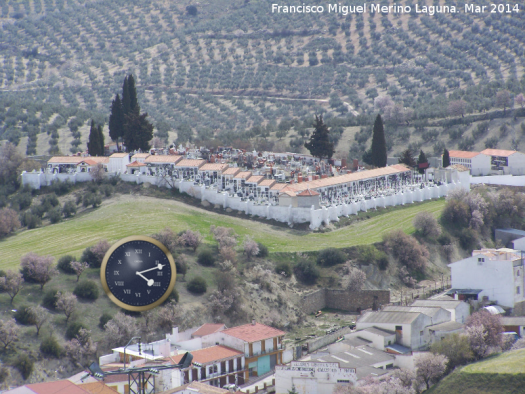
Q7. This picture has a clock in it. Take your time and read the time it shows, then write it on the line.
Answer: 4:12
